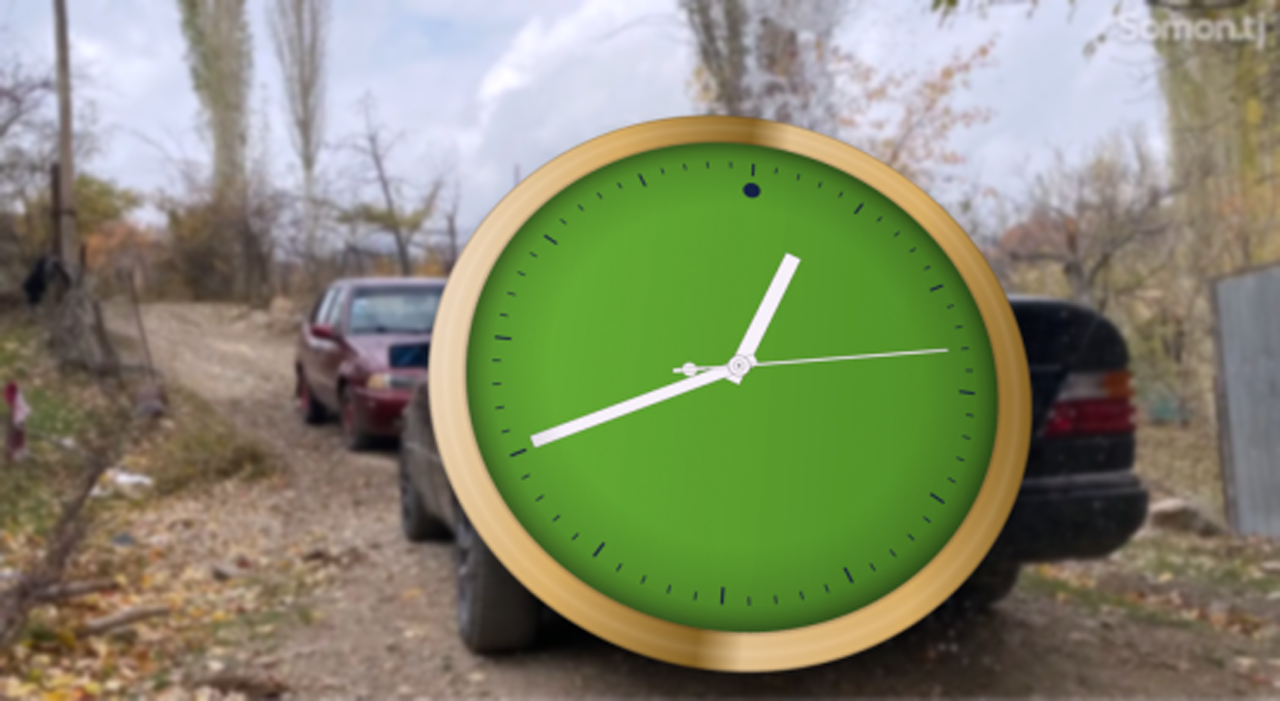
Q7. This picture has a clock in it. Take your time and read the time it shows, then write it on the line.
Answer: 12:40:13
